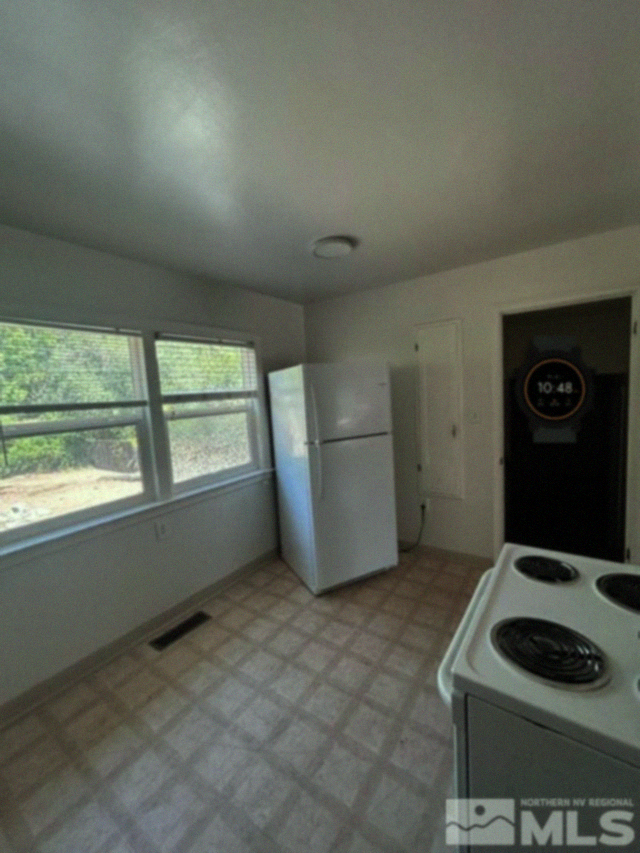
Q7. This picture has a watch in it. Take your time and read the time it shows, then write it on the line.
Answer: 10:48
